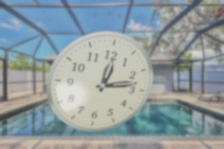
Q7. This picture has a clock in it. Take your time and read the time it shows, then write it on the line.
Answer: 12:13
